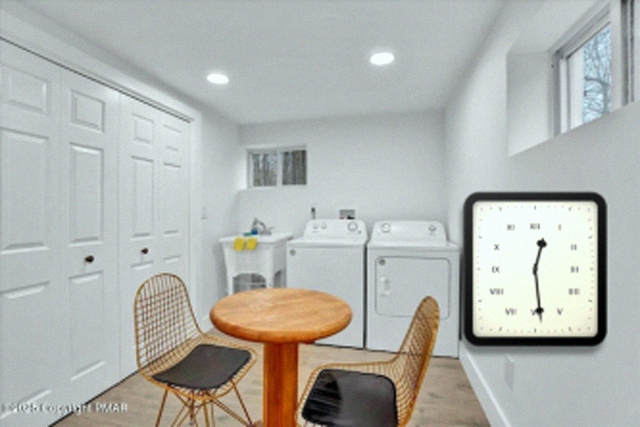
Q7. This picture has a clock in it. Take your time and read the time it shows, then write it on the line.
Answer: 12:29
